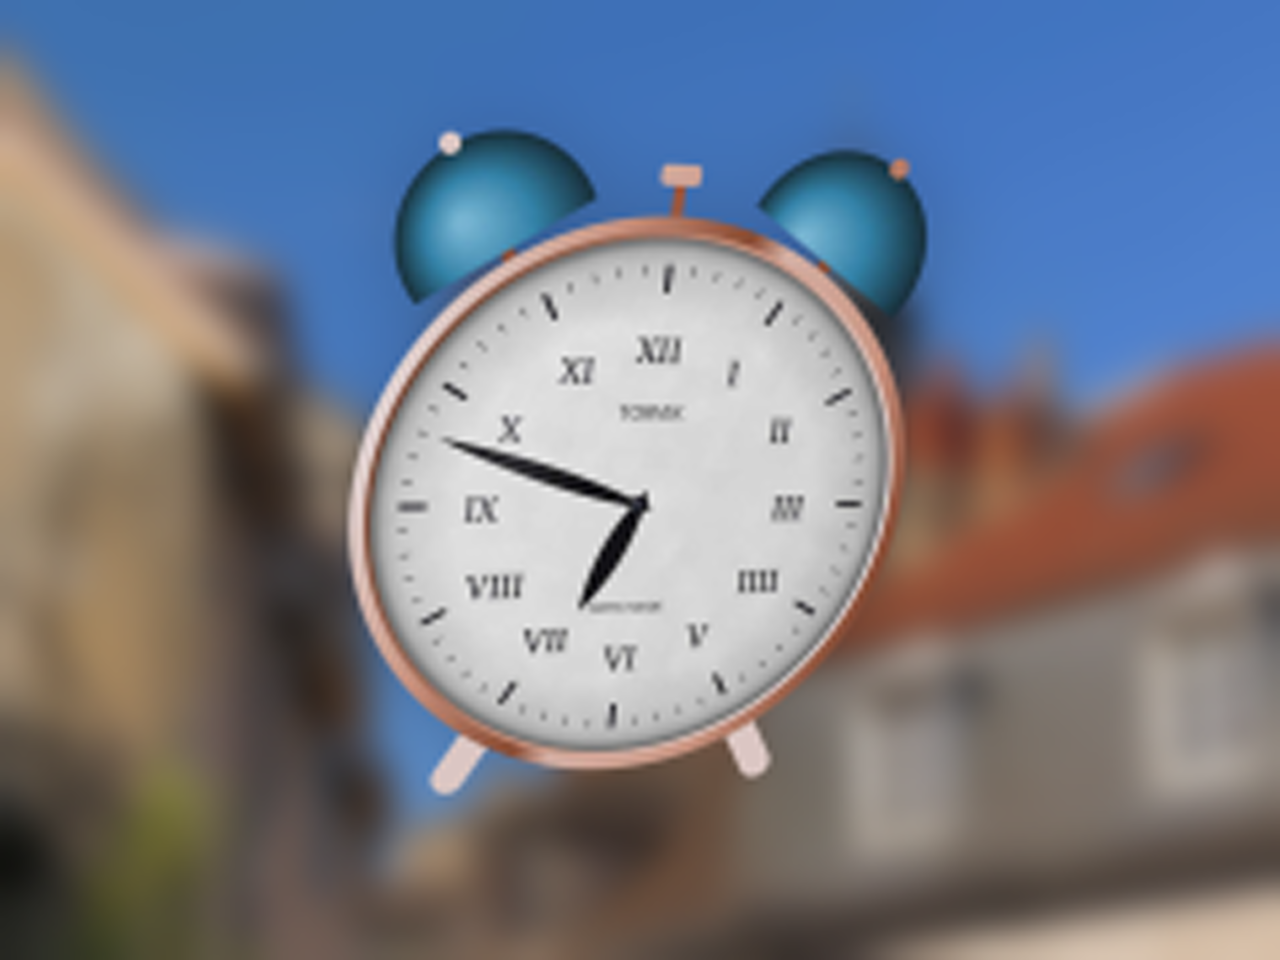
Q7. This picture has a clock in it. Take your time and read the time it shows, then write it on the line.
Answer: 6:48
